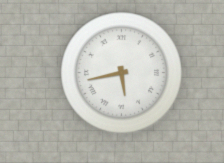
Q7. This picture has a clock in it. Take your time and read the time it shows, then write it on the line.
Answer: 5:43
